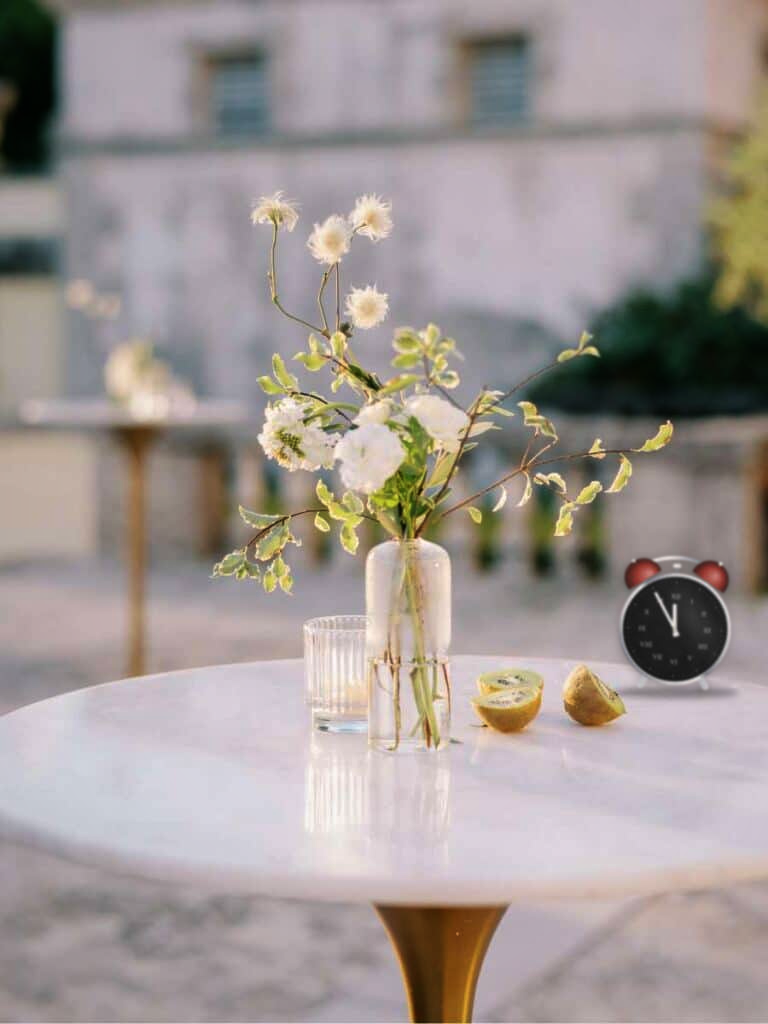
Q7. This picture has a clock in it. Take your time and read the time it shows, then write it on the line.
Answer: 11:55
